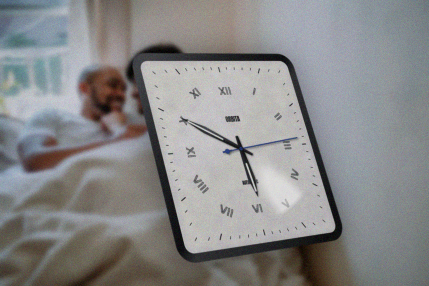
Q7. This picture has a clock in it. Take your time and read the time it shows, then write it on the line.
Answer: 5:50:14
